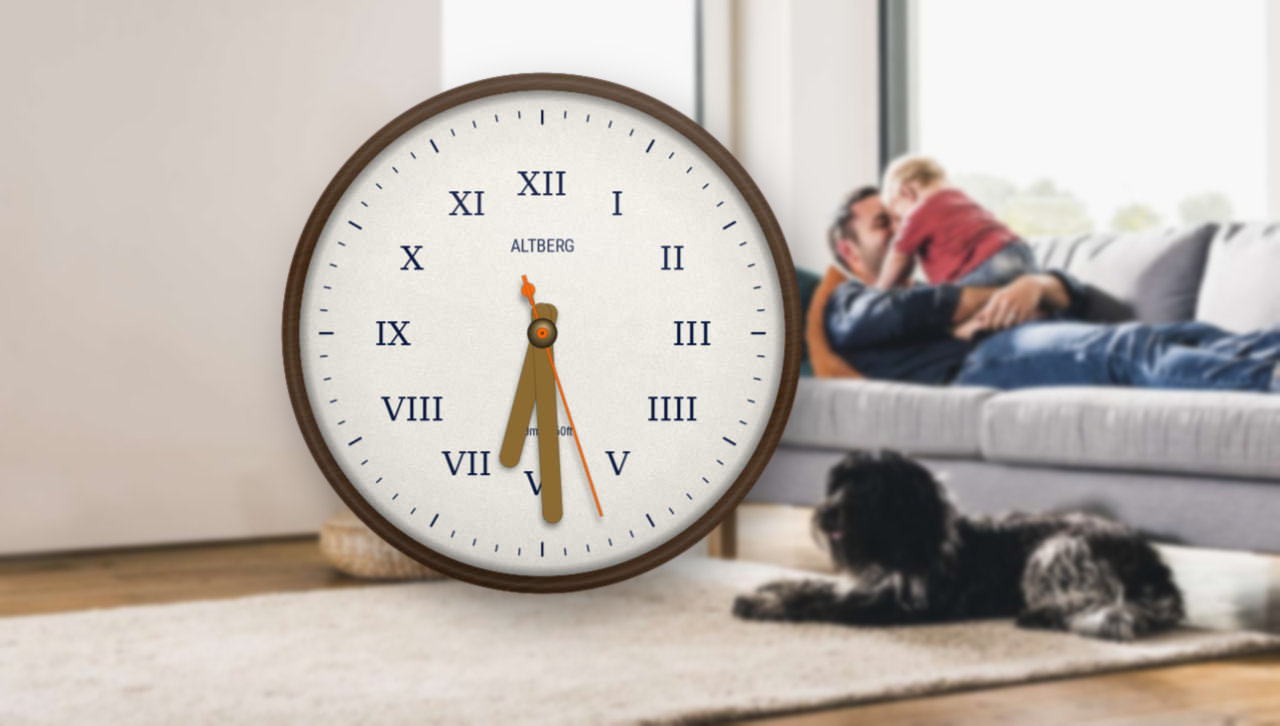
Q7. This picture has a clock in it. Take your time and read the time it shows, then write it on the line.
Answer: 6:29:27
